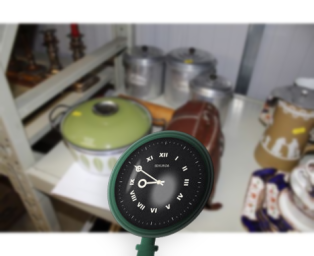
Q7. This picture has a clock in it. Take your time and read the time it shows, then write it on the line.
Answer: 8:50
